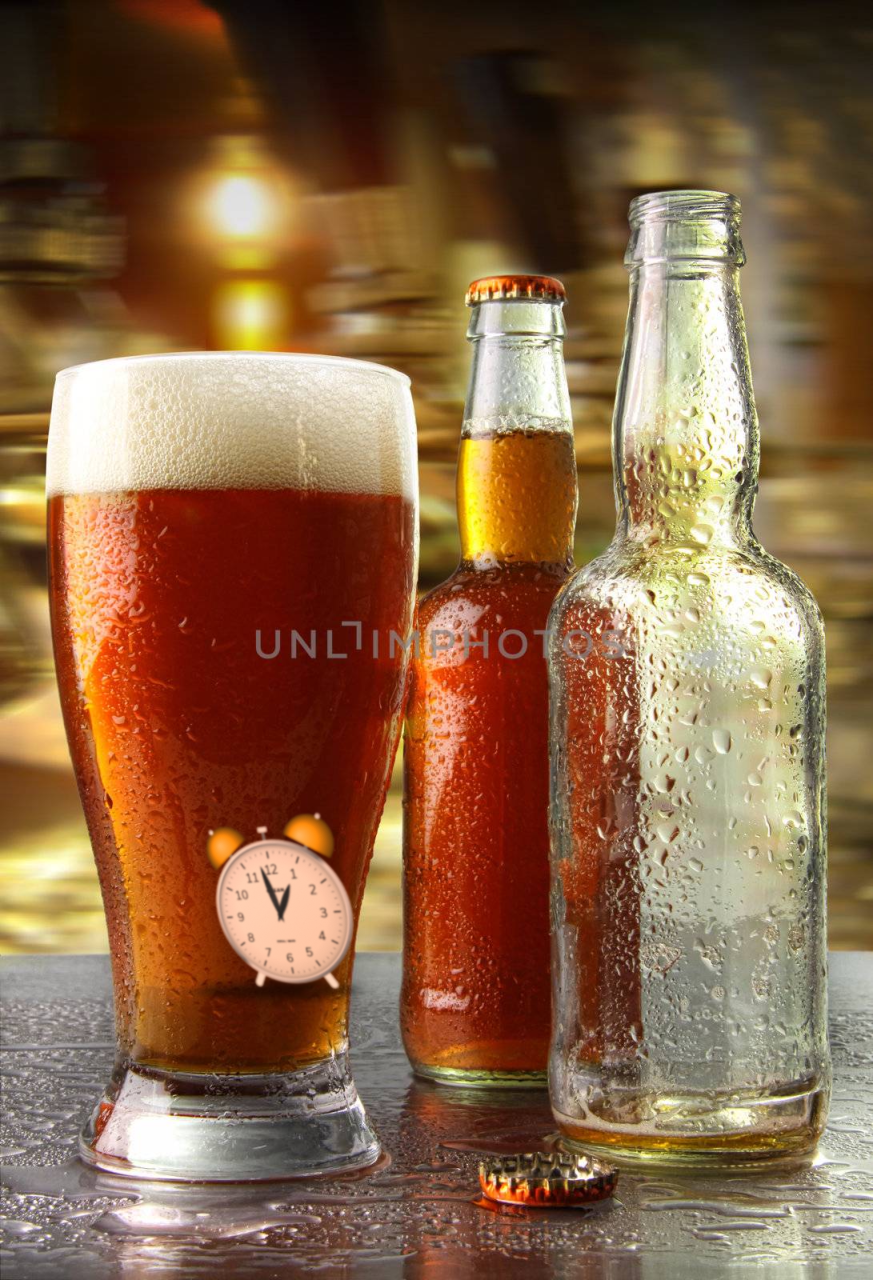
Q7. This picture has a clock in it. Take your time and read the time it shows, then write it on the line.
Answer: 12:58
